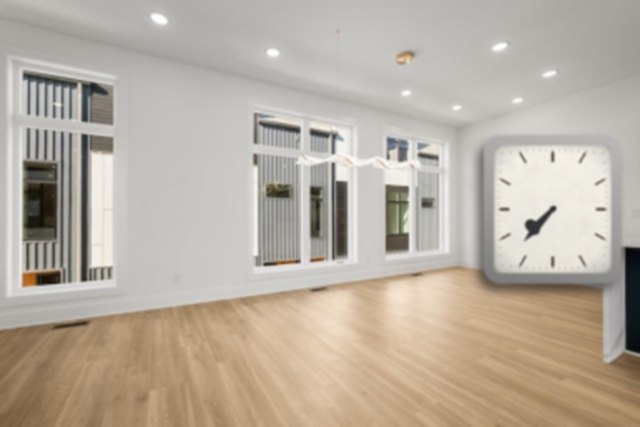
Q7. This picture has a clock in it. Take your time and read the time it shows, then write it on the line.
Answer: 7:37
